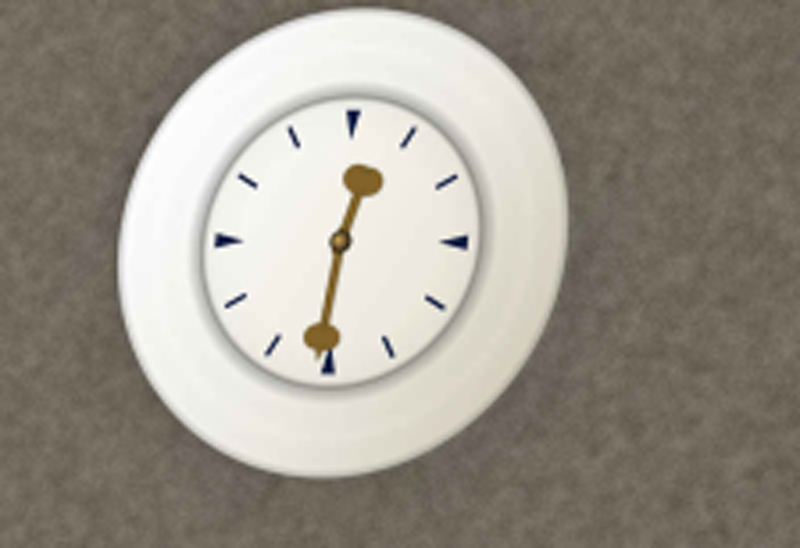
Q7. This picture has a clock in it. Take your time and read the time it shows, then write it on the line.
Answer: 12:31
